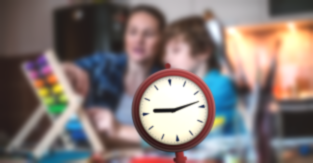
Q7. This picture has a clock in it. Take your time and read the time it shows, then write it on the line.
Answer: 9:13
